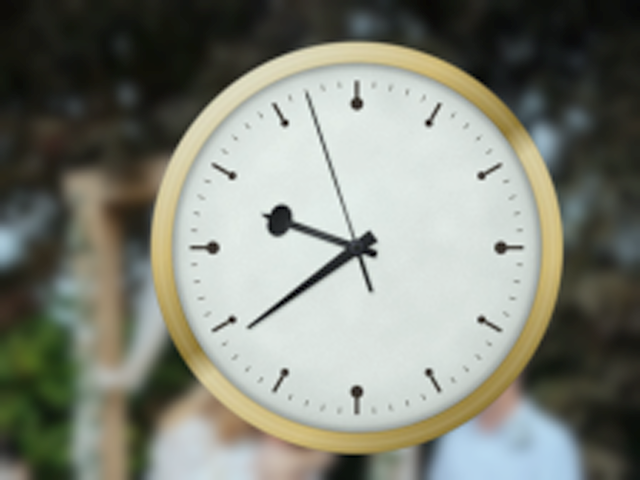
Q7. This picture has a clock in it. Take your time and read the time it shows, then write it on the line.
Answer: 9:38:57
